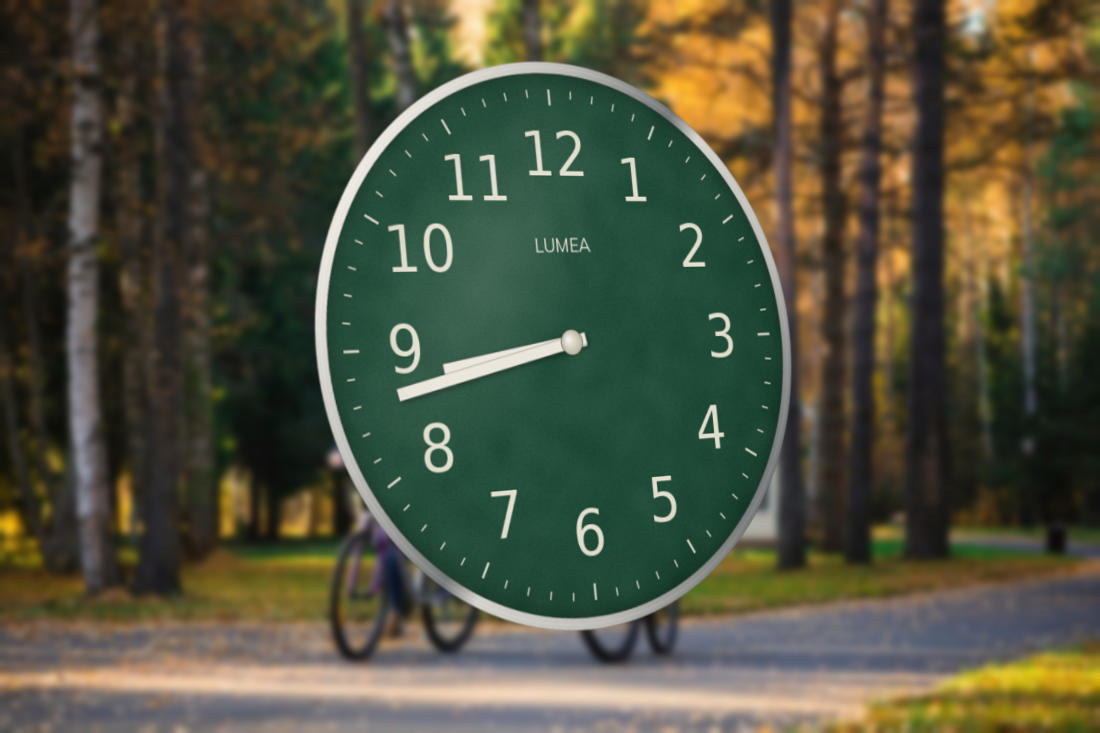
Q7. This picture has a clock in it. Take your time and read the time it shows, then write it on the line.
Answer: 8:43
